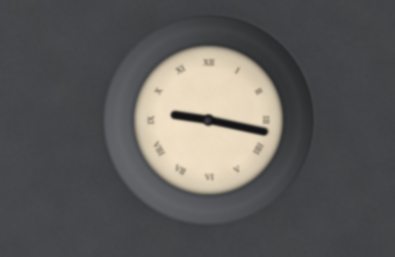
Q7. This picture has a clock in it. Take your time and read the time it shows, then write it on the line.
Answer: 9:17
